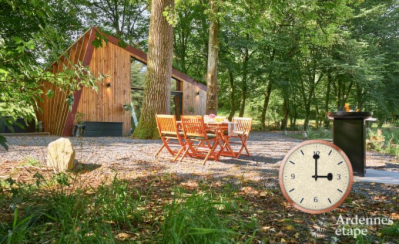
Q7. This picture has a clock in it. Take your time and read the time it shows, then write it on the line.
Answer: 3:00
